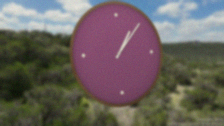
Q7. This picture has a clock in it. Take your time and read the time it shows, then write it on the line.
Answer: 1:07
